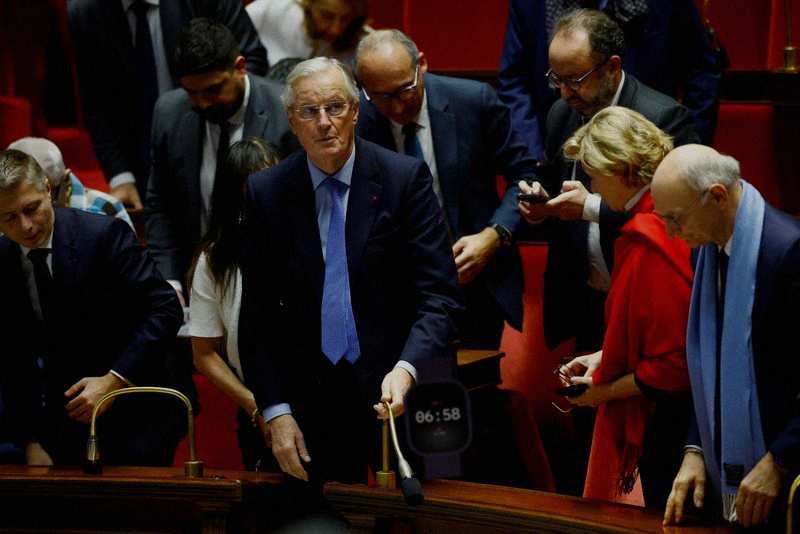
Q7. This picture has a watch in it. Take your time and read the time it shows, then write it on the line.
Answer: 6:58
